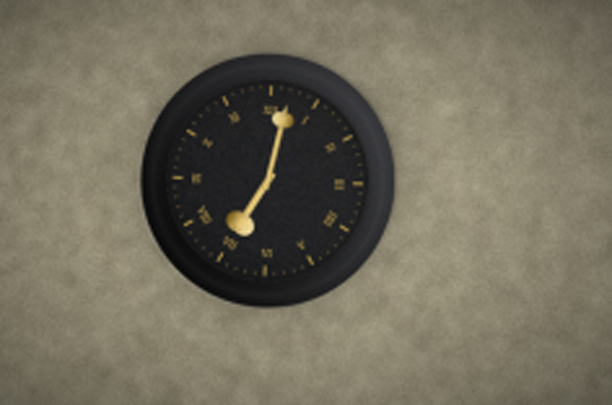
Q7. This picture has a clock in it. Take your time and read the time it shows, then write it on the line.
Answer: 7:02
